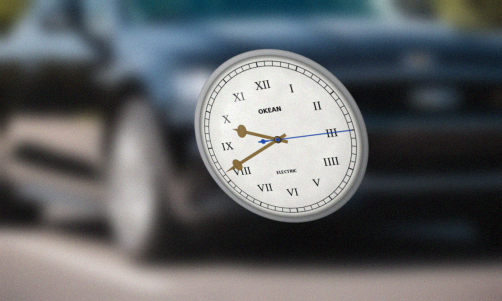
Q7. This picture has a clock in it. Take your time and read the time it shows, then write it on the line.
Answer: 9:41:15
